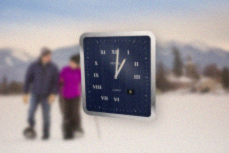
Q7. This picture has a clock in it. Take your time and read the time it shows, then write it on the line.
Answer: 1:01
